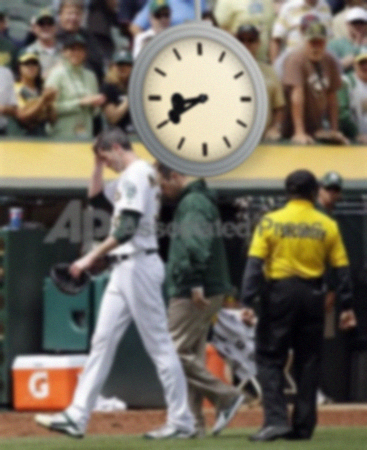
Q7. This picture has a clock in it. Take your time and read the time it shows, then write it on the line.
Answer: 8:40
